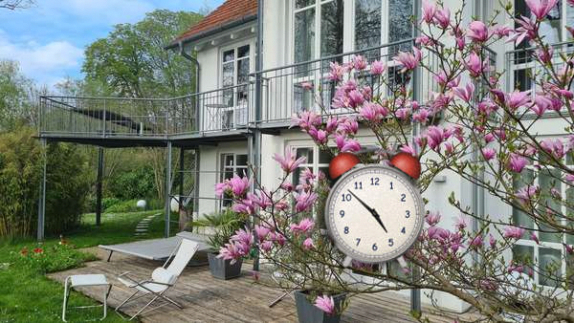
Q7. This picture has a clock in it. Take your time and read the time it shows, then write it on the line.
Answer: 4:52
